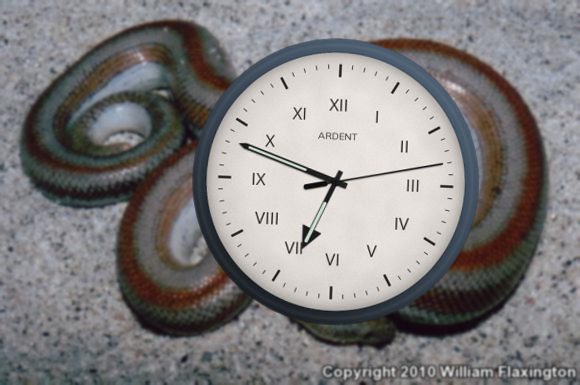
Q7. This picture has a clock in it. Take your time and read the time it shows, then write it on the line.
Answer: 6:48:13
